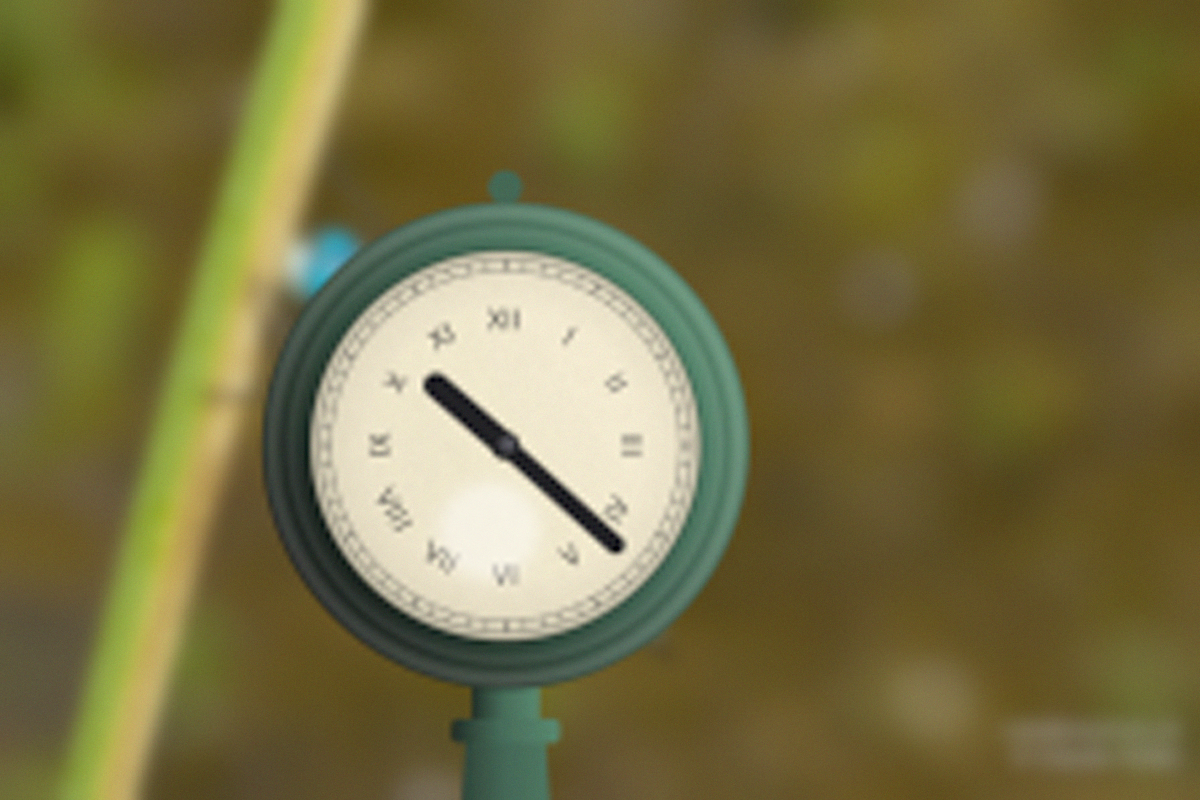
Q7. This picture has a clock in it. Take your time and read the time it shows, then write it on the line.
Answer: 10:22
